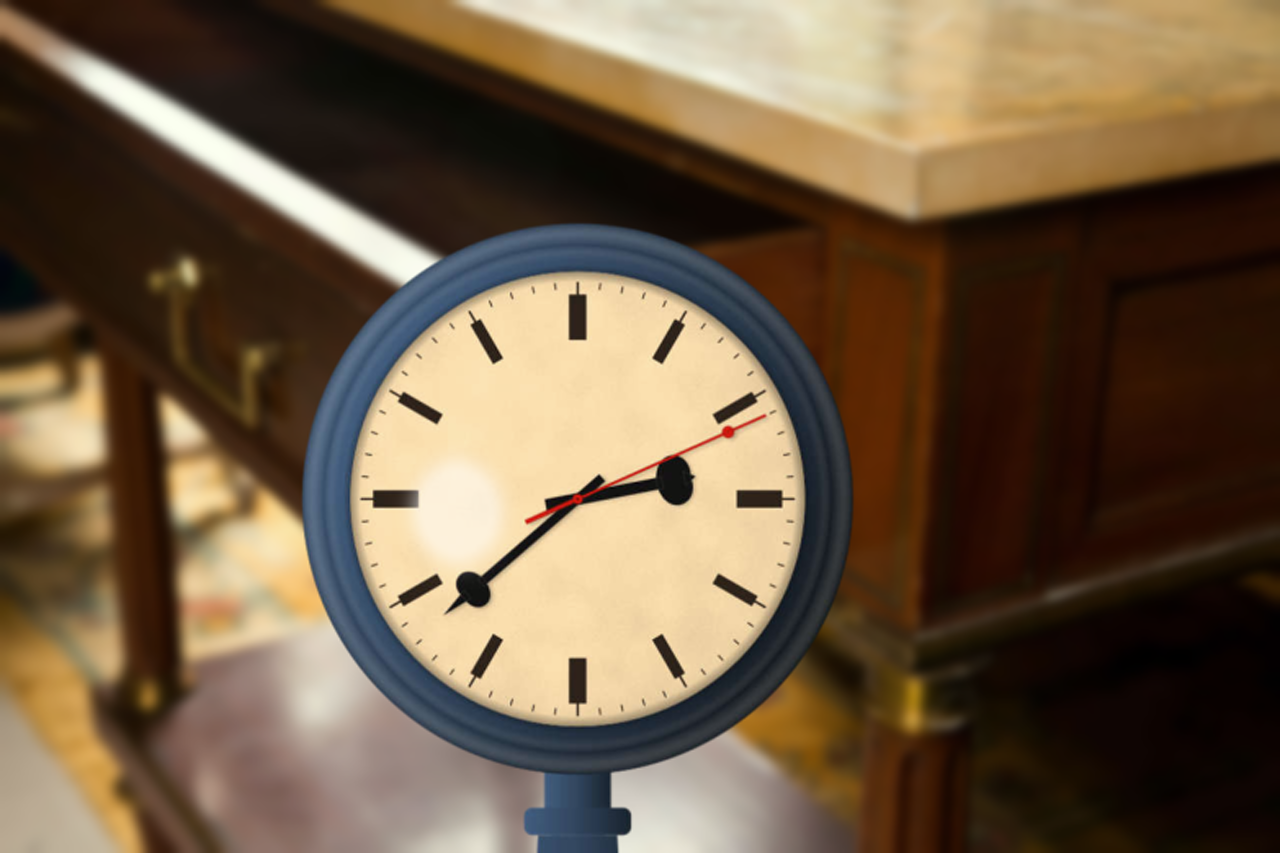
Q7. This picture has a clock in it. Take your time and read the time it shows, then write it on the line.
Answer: 2:38:11
